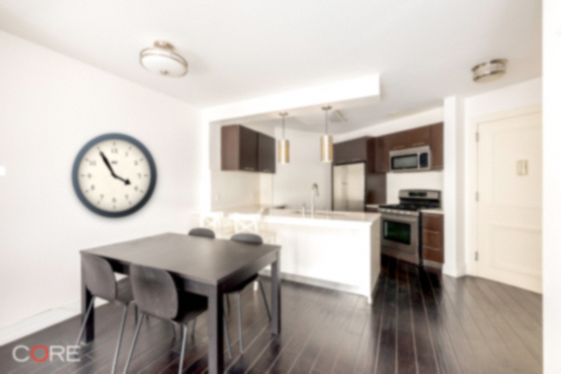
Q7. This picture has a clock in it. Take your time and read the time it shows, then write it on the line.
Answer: 3:55
